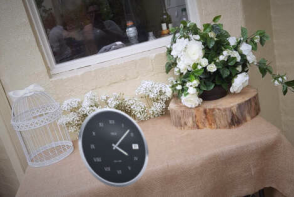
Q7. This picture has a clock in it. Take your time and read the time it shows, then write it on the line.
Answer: 4:08
